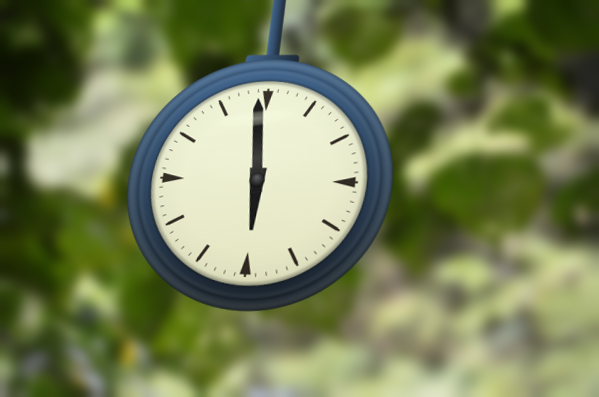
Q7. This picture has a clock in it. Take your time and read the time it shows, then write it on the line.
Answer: 5:59
